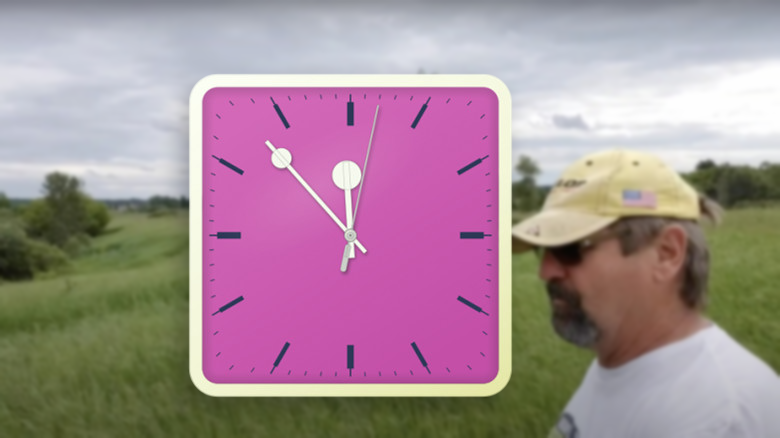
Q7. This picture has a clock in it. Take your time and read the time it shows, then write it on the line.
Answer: 11:53:02
